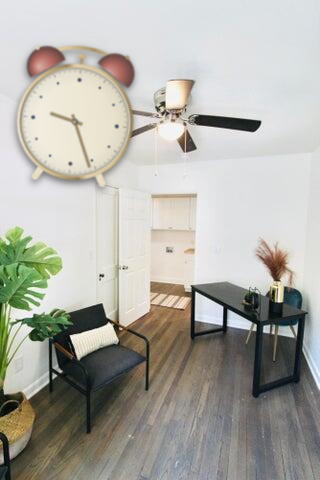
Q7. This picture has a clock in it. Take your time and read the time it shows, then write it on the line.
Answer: 9:26
